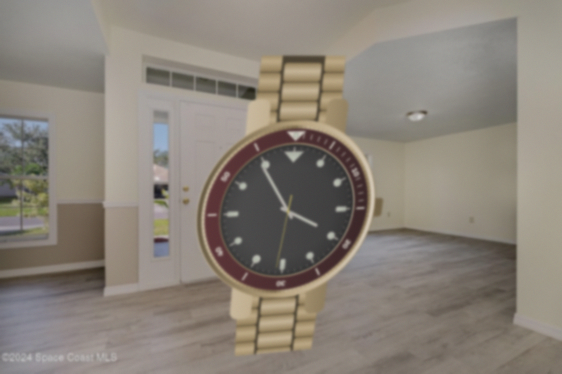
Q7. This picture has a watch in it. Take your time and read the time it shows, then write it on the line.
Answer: 3:54:31
